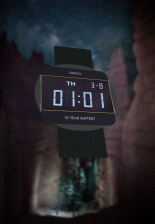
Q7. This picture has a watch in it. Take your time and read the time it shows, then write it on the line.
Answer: 1:01
